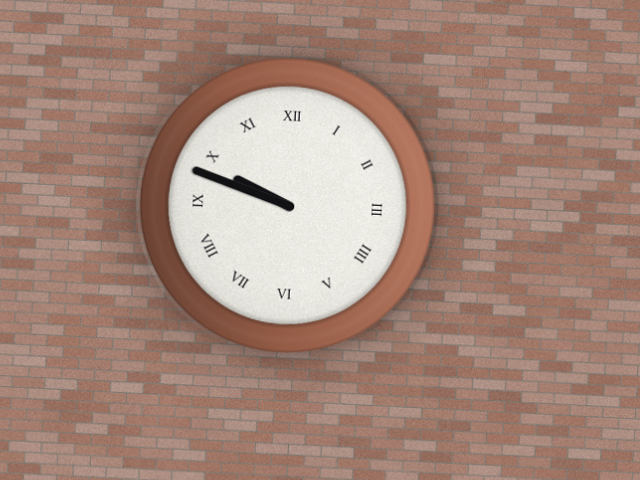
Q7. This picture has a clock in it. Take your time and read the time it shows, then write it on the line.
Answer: 9:48
